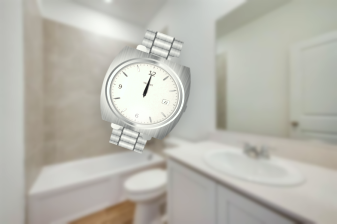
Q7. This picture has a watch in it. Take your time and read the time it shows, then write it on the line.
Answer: 12:00
